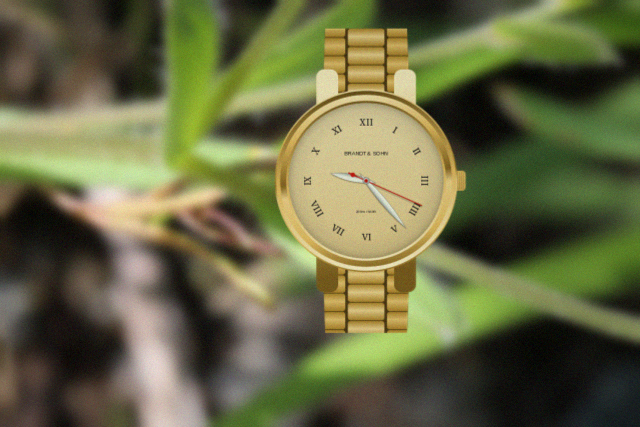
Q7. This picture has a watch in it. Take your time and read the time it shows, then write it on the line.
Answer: 9:23:19
